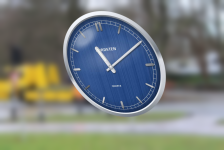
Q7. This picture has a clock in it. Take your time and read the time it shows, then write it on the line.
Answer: 11:10
